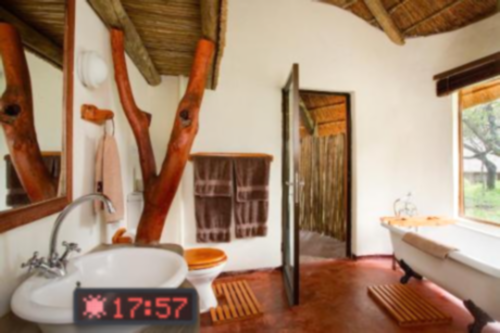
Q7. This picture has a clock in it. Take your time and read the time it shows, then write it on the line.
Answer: 17:57
